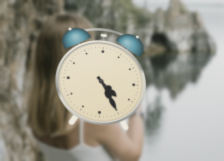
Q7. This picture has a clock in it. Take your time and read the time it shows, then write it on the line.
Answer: 4:25
